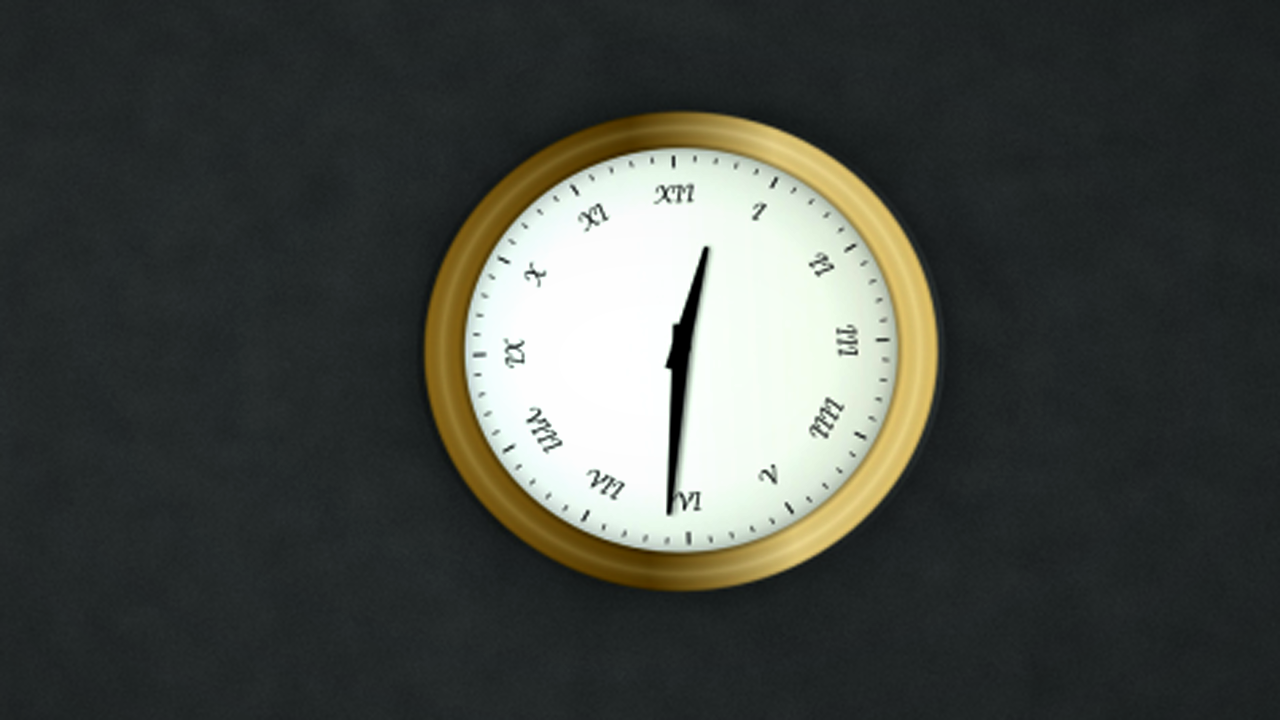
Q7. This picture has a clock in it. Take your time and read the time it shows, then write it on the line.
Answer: 12:31
